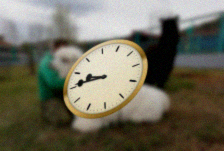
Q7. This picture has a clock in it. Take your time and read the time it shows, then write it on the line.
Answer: 8:41
